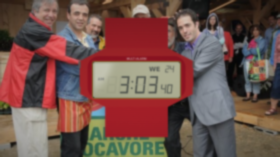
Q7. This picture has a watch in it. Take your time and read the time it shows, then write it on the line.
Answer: 3:03
